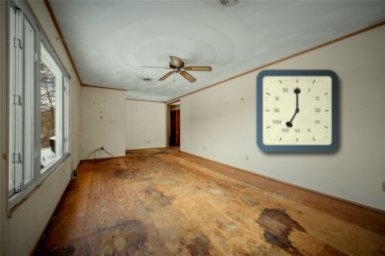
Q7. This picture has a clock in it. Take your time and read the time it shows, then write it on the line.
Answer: 7:00
